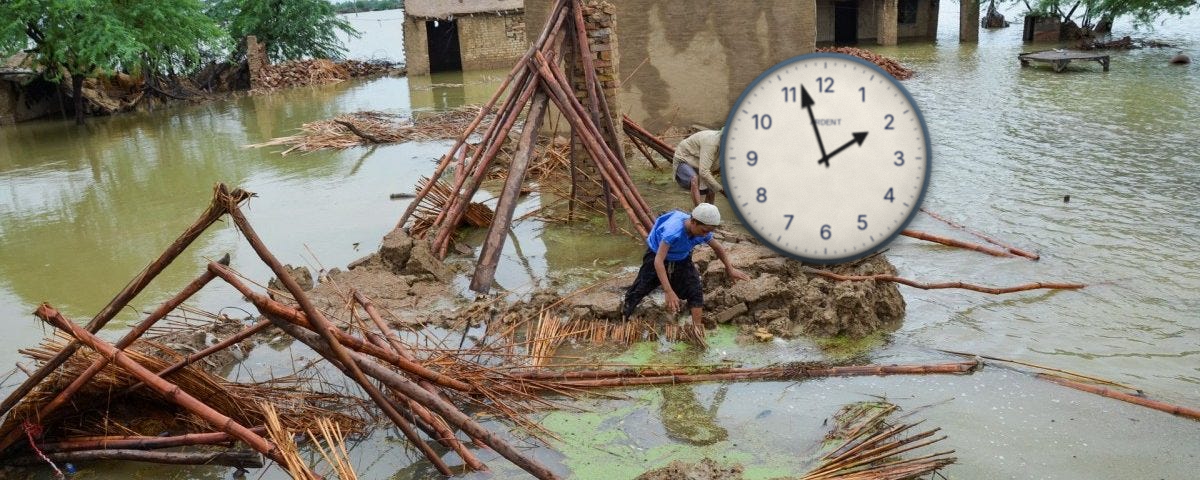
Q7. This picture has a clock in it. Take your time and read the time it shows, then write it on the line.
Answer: 1:57
